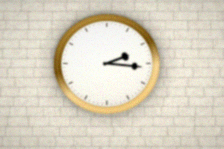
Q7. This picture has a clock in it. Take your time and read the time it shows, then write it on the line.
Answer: 2:16
